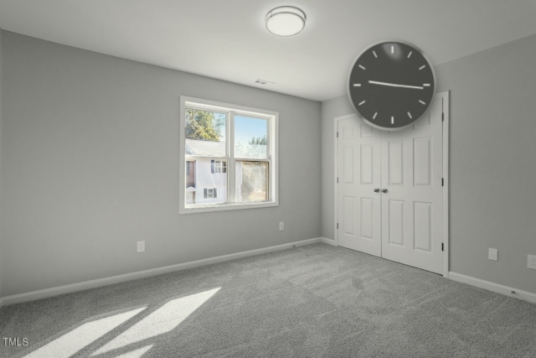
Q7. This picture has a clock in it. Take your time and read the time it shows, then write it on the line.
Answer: 9:16
